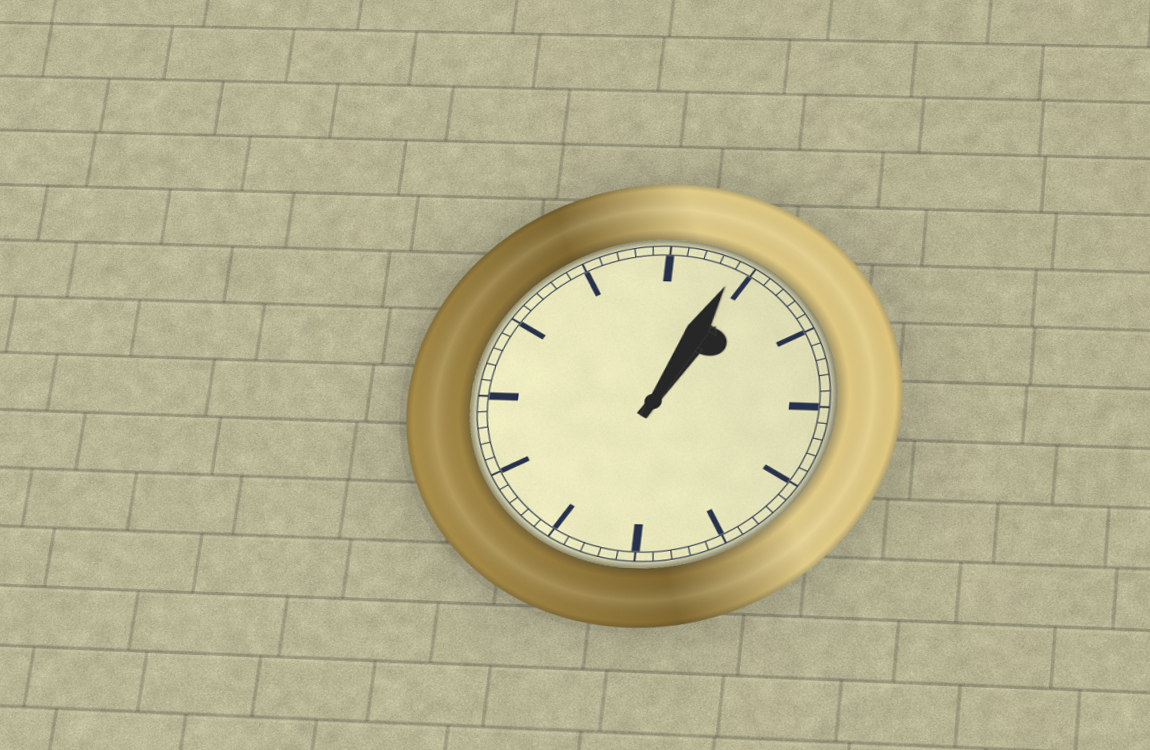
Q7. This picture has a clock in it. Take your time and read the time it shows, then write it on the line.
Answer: 1:04
